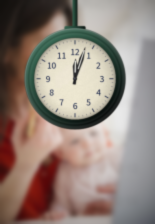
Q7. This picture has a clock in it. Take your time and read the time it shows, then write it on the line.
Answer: 12:03
